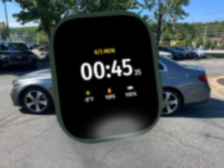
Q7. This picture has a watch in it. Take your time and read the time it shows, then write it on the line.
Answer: 0:45
